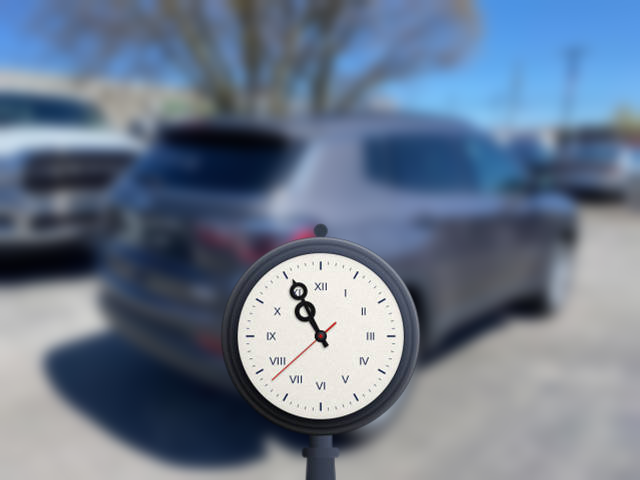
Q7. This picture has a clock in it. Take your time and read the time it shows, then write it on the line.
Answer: 10:55:38
